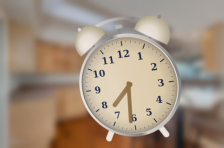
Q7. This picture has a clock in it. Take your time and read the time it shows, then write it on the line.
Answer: 7:31
